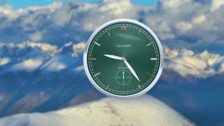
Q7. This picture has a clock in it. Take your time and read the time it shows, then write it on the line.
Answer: 9:24
